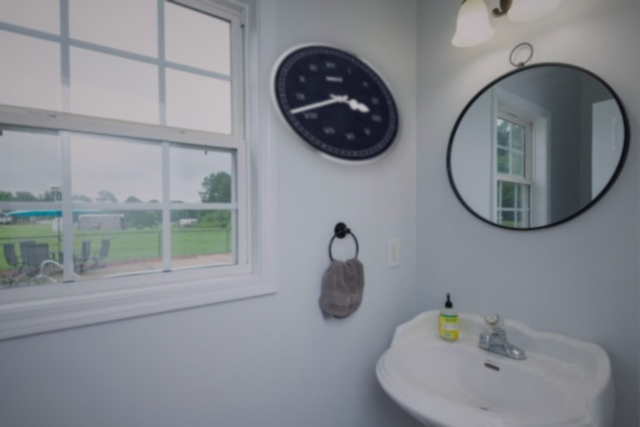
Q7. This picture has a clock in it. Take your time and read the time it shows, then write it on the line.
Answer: 3:42
